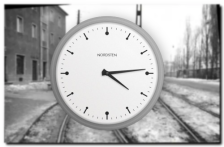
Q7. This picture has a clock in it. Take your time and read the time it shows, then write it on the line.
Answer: 4:14
